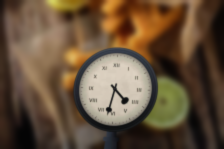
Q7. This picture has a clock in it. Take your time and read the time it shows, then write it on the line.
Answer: 4:32
